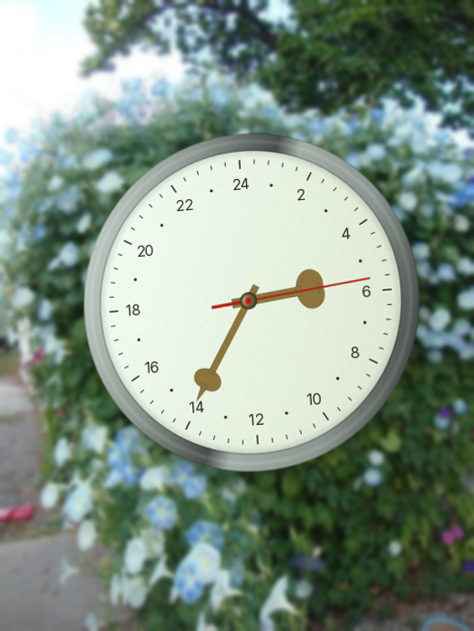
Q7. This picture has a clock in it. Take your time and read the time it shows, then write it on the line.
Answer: 5:35:14
